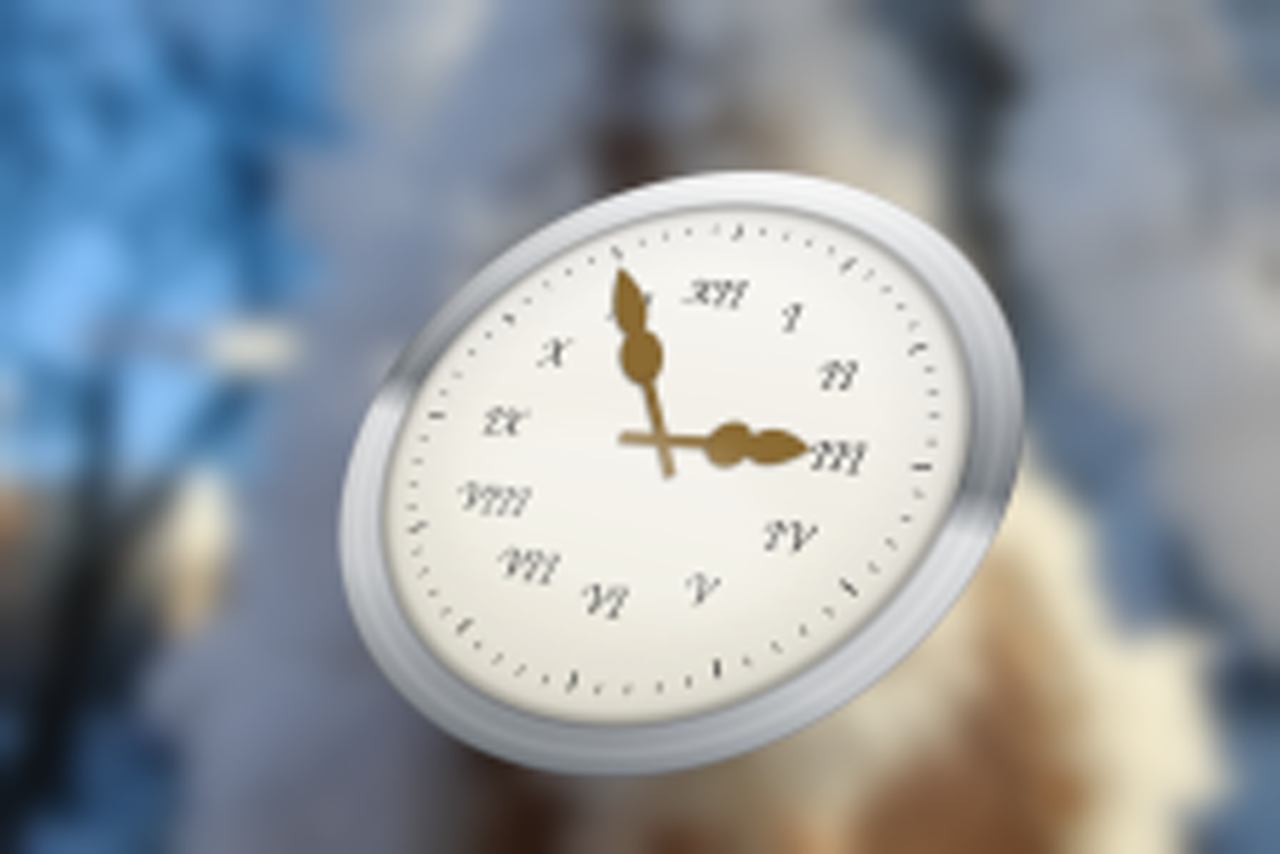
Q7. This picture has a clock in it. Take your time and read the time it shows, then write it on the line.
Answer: 2:55
